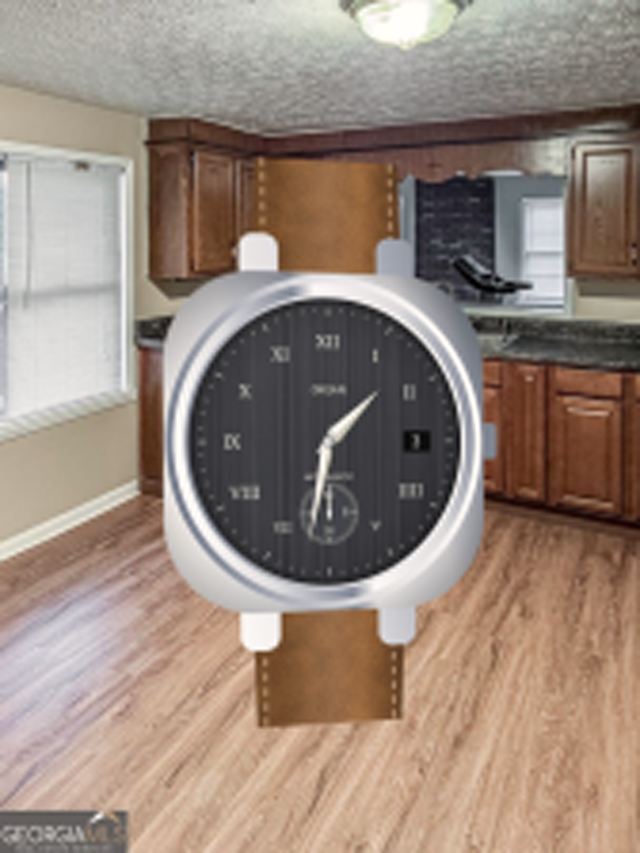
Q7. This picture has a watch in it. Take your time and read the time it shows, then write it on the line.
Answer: 1:32
